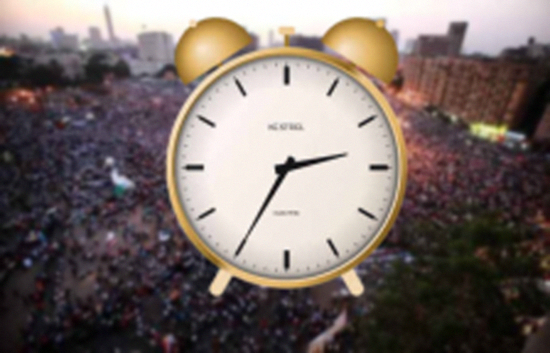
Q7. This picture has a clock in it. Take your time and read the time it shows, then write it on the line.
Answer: 2:35
